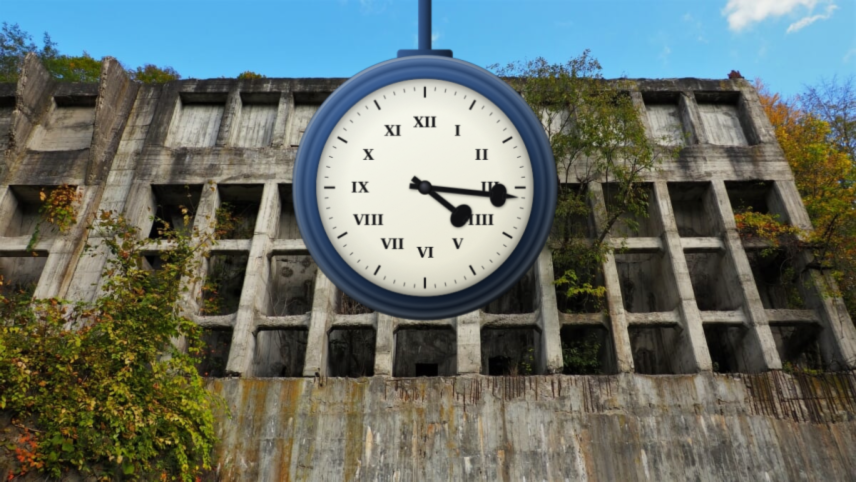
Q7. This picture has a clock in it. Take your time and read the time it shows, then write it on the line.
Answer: 4:16
